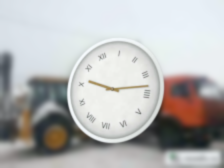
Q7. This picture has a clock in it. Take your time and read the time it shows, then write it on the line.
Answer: 10:18
